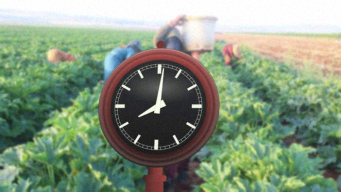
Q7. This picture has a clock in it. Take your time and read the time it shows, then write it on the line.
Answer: 8:01
